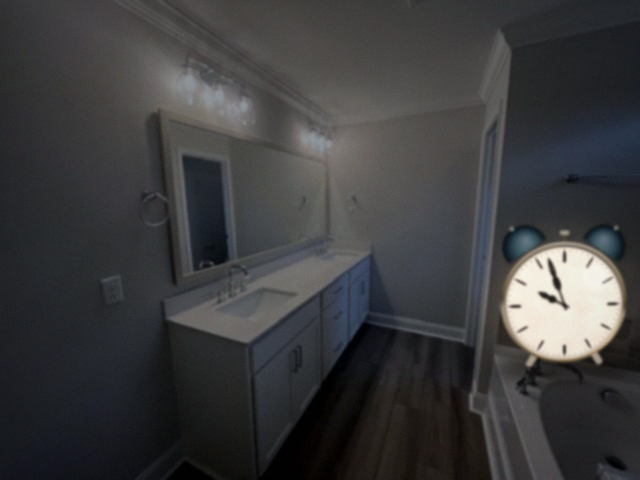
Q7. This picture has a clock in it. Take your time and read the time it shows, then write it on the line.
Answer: 9:57
